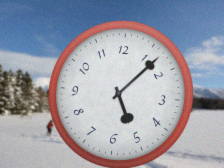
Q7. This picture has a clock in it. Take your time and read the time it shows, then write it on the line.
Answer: 5:07
